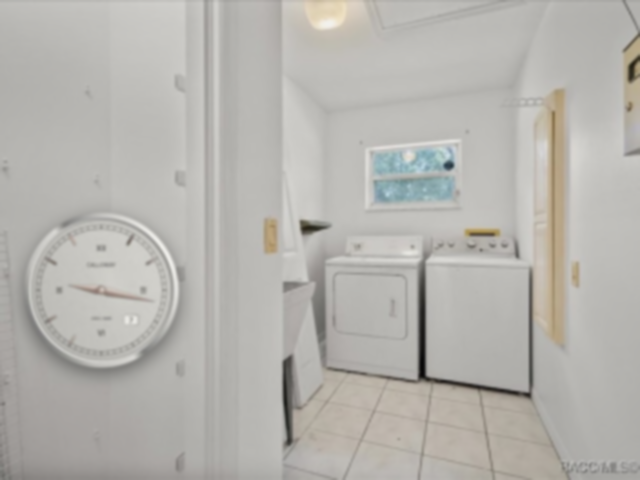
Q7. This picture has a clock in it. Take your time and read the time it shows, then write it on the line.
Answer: 9:17
